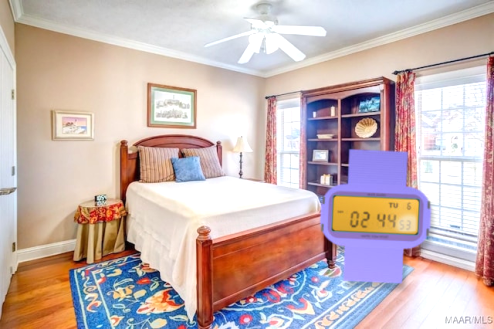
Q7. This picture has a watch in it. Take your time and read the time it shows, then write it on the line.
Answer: 2:44:53
